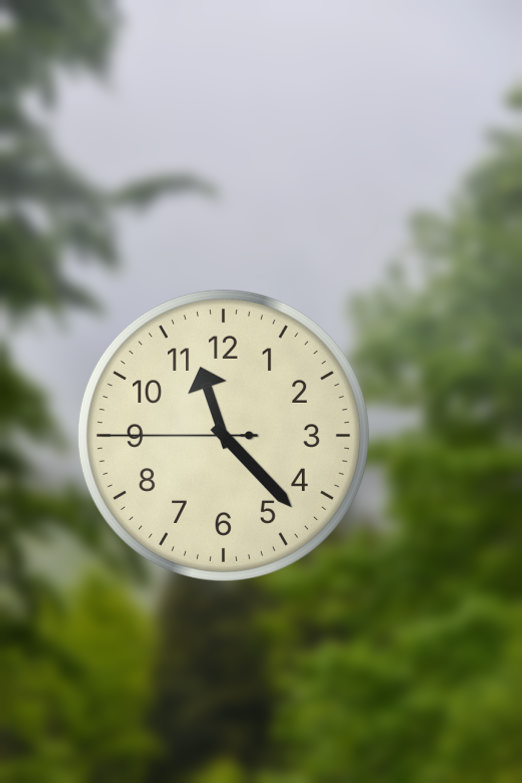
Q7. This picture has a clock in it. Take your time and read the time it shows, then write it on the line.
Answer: 11:22:45
